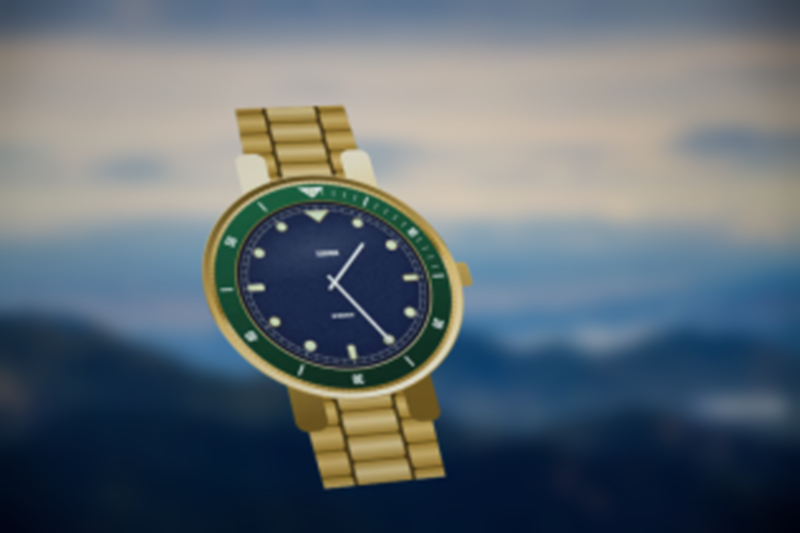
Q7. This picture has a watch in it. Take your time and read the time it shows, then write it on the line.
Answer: 1:25
